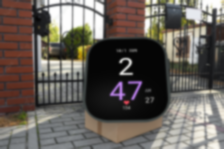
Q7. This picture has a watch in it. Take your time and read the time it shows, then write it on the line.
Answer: 2:47
